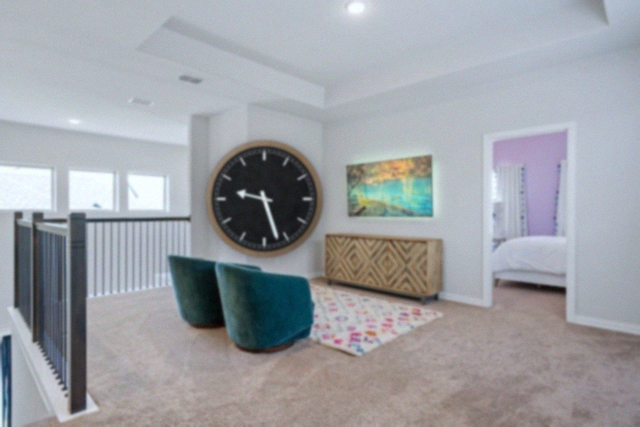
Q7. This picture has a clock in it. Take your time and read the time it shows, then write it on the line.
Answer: 9:27
